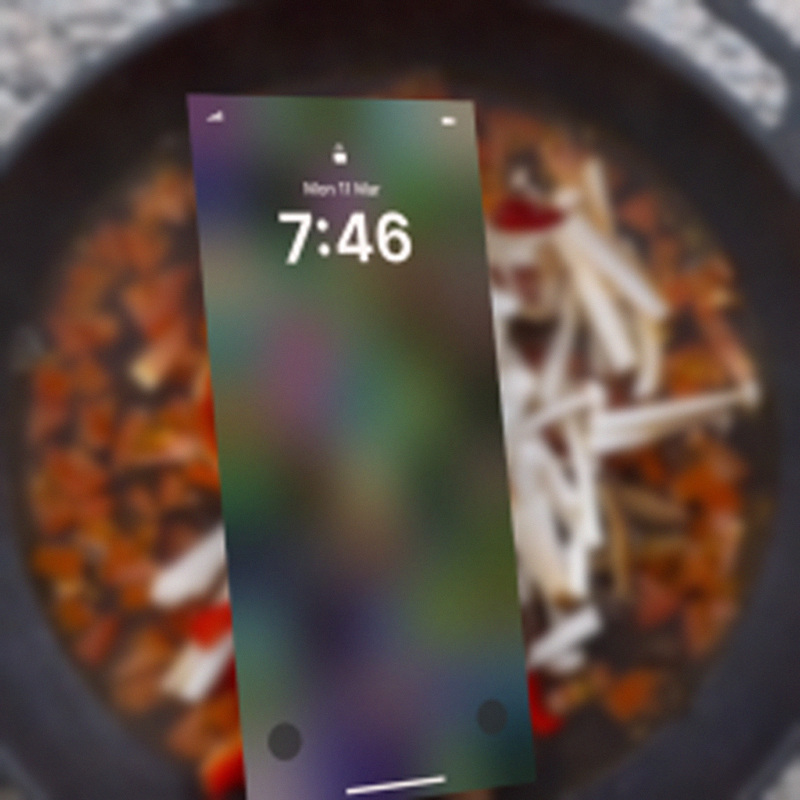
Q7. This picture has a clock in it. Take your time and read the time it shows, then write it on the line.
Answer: 7:46
